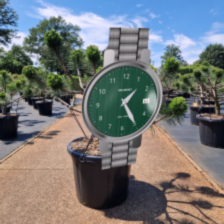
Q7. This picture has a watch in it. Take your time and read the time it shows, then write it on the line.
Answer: 1:25
